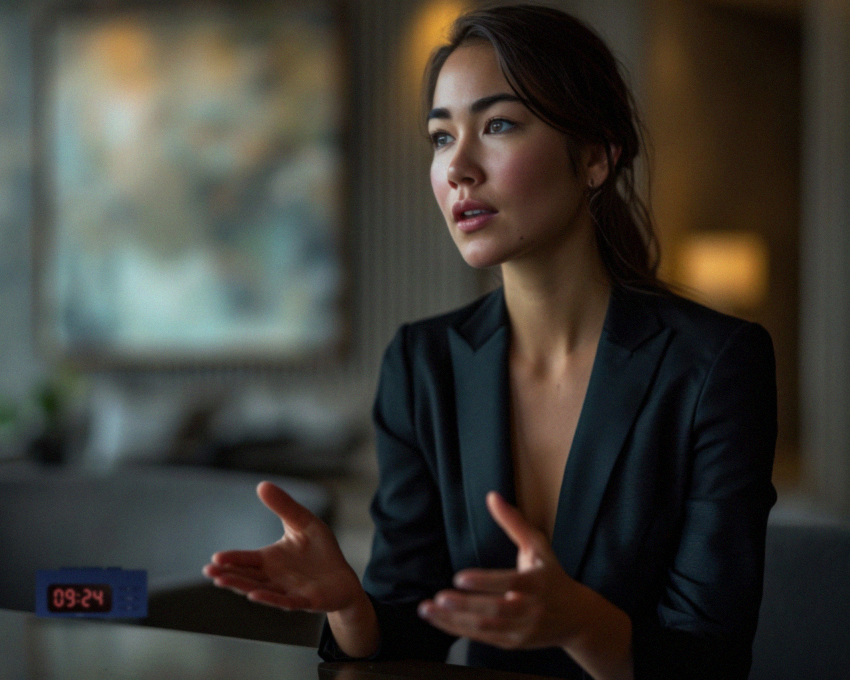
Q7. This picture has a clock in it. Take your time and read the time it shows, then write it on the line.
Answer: 9:24
